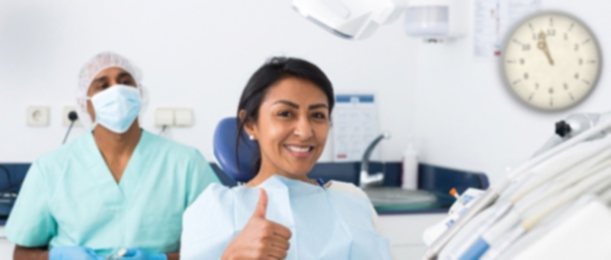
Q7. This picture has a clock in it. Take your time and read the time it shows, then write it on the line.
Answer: 10:57
